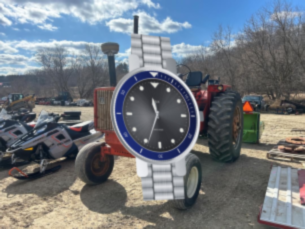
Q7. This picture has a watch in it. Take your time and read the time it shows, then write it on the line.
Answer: 11:34
